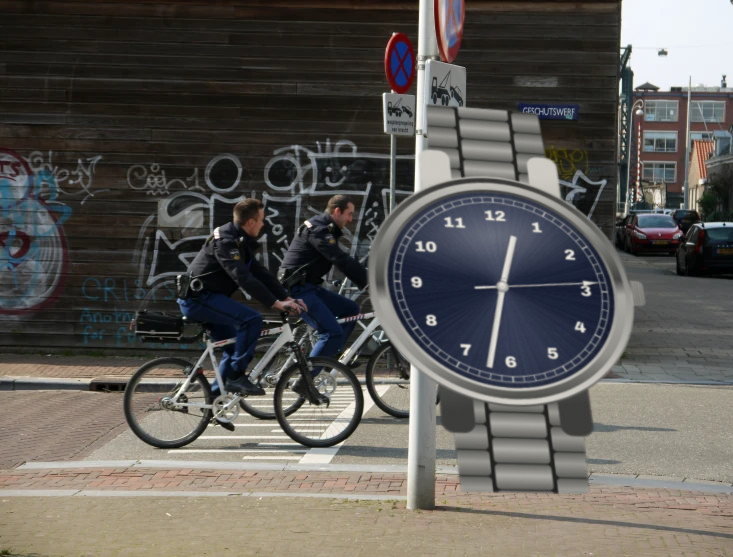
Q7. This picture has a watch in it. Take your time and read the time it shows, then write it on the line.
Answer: 12:32:14
